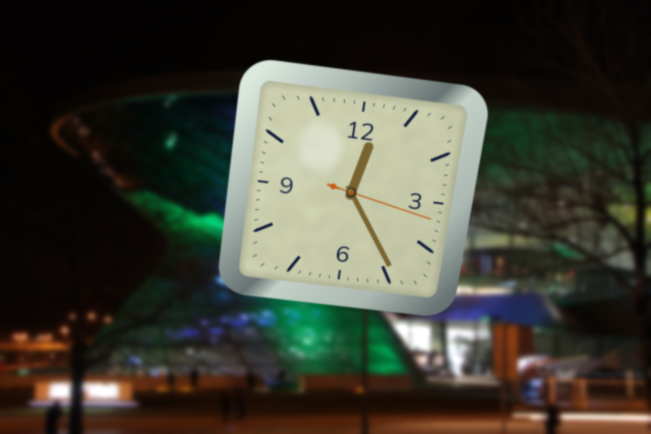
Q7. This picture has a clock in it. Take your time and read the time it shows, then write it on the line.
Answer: 12:24:17
